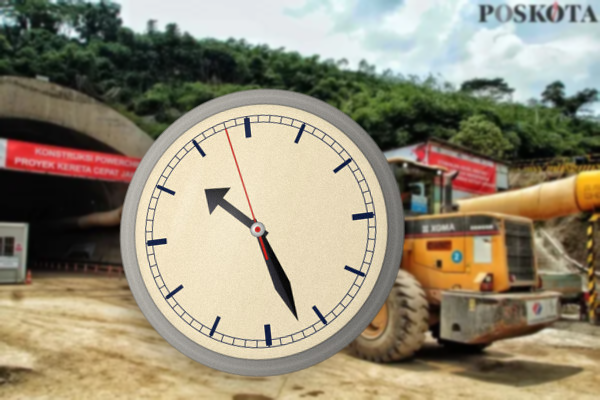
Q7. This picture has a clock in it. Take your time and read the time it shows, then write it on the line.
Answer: 10:26:58
